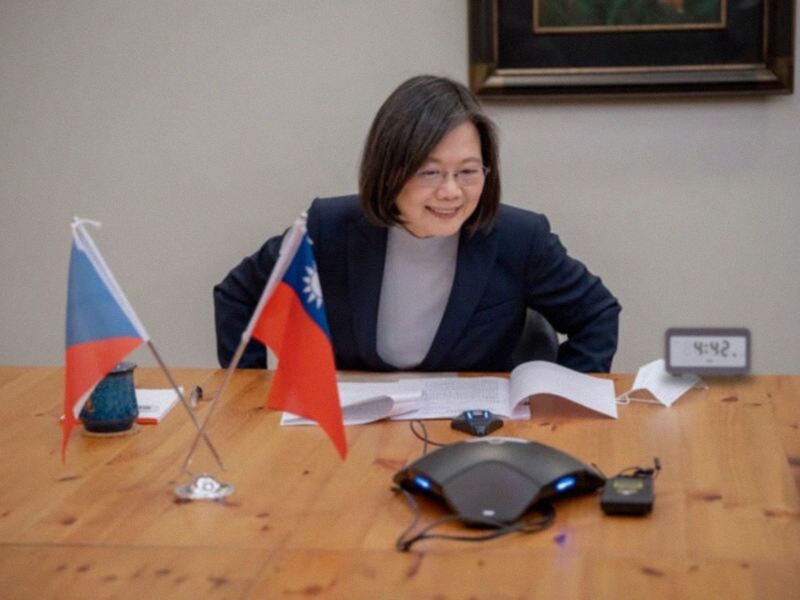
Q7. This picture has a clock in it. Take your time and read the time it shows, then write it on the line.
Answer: 4:42
